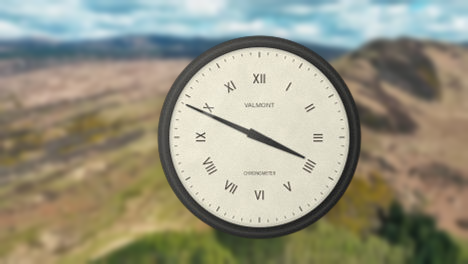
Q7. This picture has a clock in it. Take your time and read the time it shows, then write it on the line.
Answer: 3:49
